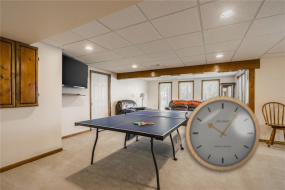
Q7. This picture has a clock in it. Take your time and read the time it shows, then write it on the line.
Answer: 10:06
